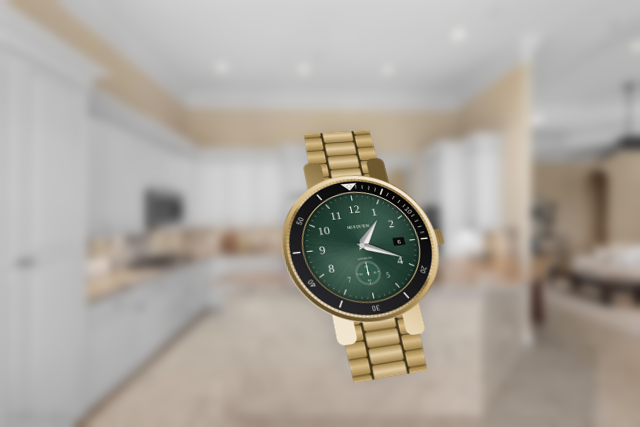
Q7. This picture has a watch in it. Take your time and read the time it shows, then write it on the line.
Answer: 1:19
